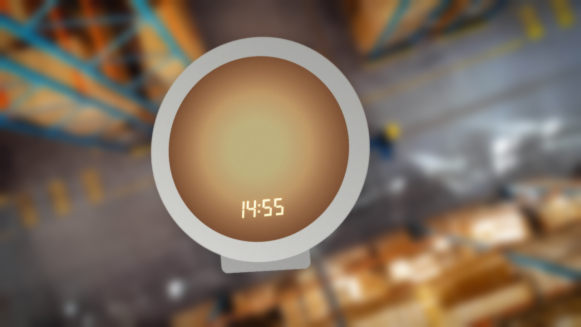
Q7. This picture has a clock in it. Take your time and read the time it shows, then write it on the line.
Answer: 14:55
